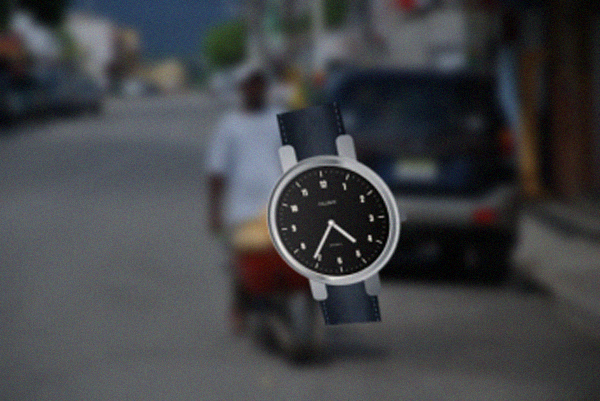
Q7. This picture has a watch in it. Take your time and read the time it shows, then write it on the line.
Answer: 4:36
